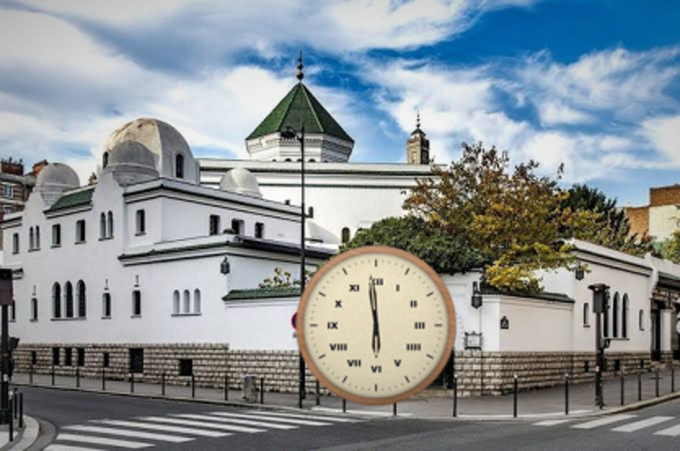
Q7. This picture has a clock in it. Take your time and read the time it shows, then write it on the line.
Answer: 5:59
